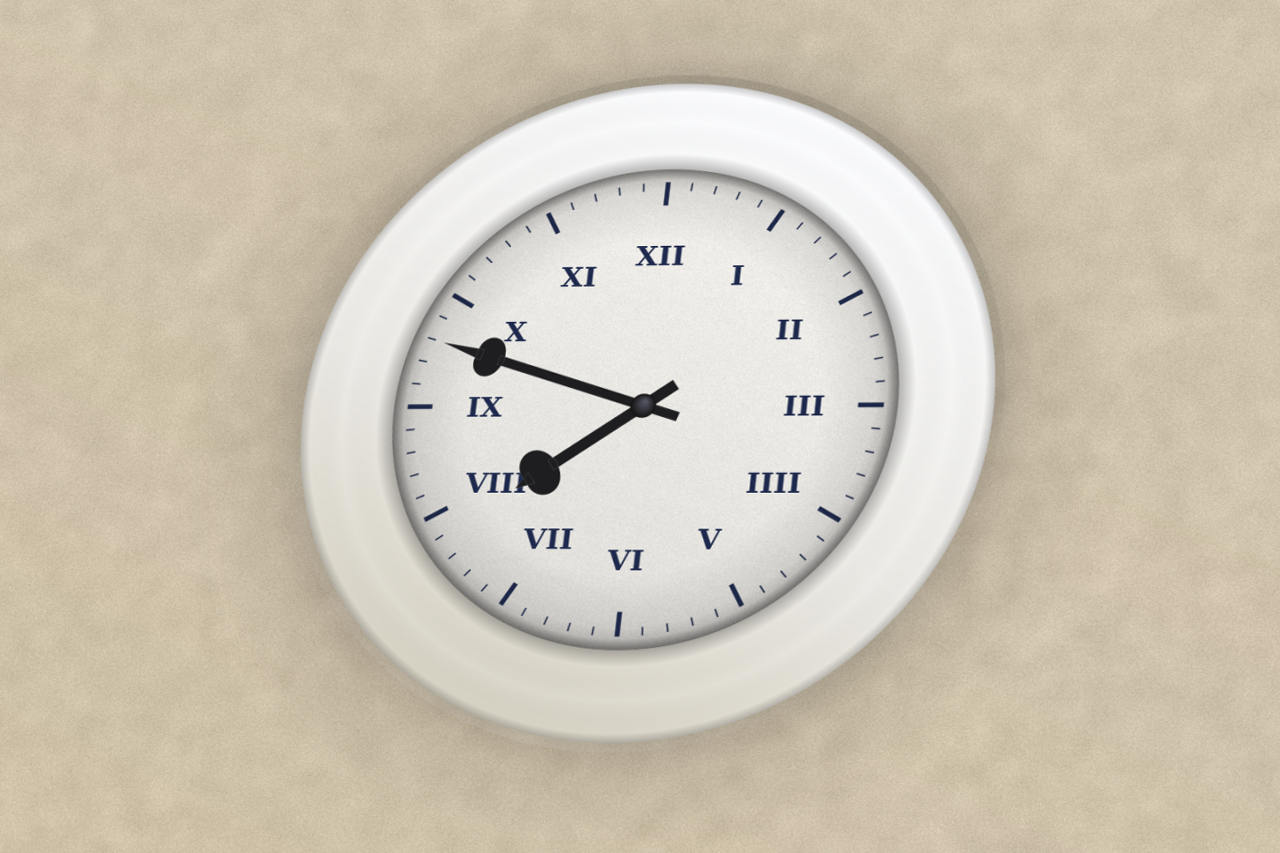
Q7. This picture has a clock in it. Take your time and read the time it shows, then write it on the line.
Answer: 7:48
